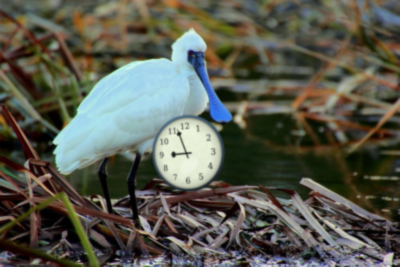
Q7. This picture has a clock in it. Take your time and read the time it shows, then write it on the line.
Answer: 8:57
